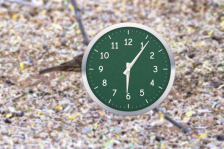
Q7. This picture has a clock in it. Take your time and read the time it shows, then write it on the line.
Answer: 6:06
